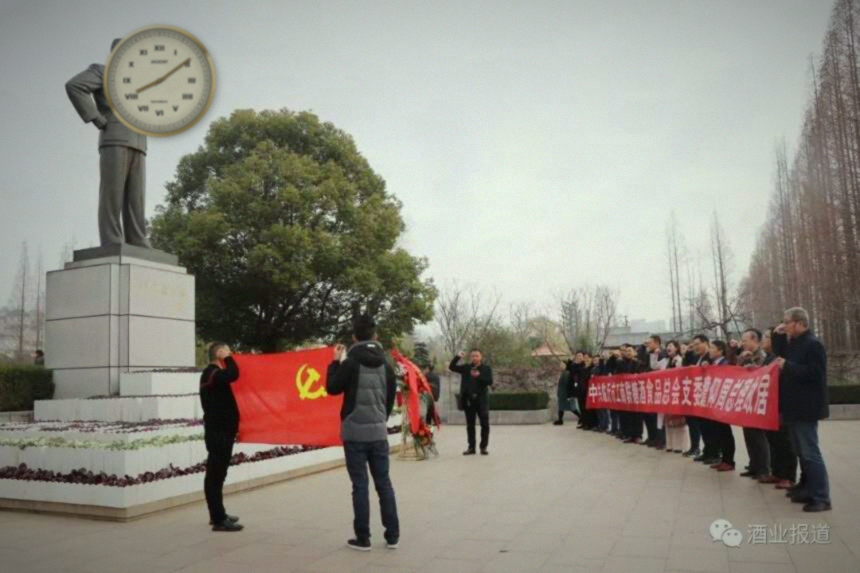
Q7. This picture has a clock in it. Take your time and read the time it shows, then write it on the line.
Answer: 8:09
